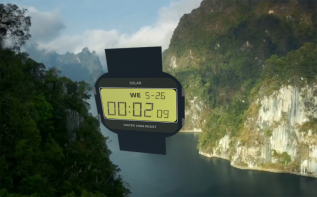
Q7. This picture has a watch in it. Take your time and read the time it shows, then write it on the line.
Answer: 0:02:09
